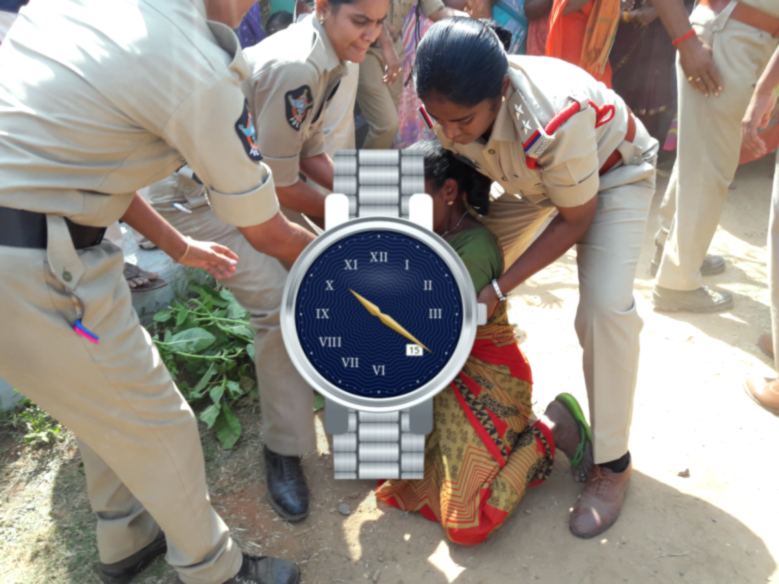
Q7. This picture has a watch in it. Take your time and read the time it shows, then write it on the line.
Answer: 10:21
